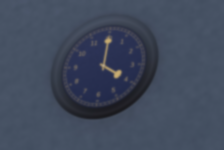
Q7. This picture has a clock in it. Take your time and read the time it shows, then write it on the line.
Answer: 4:00
